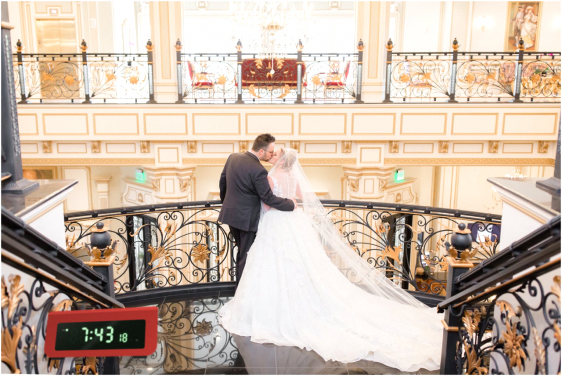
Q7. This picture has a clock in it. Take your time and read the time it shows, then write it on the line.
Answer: 7:43:18
